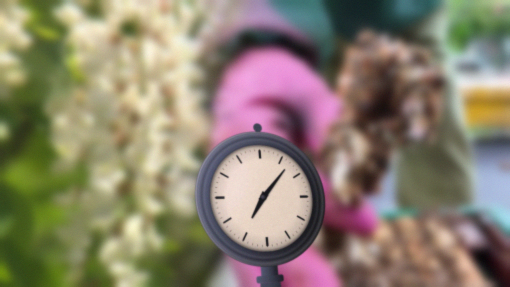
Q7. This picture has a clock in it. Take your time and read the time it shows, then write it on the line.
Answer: 7:07
